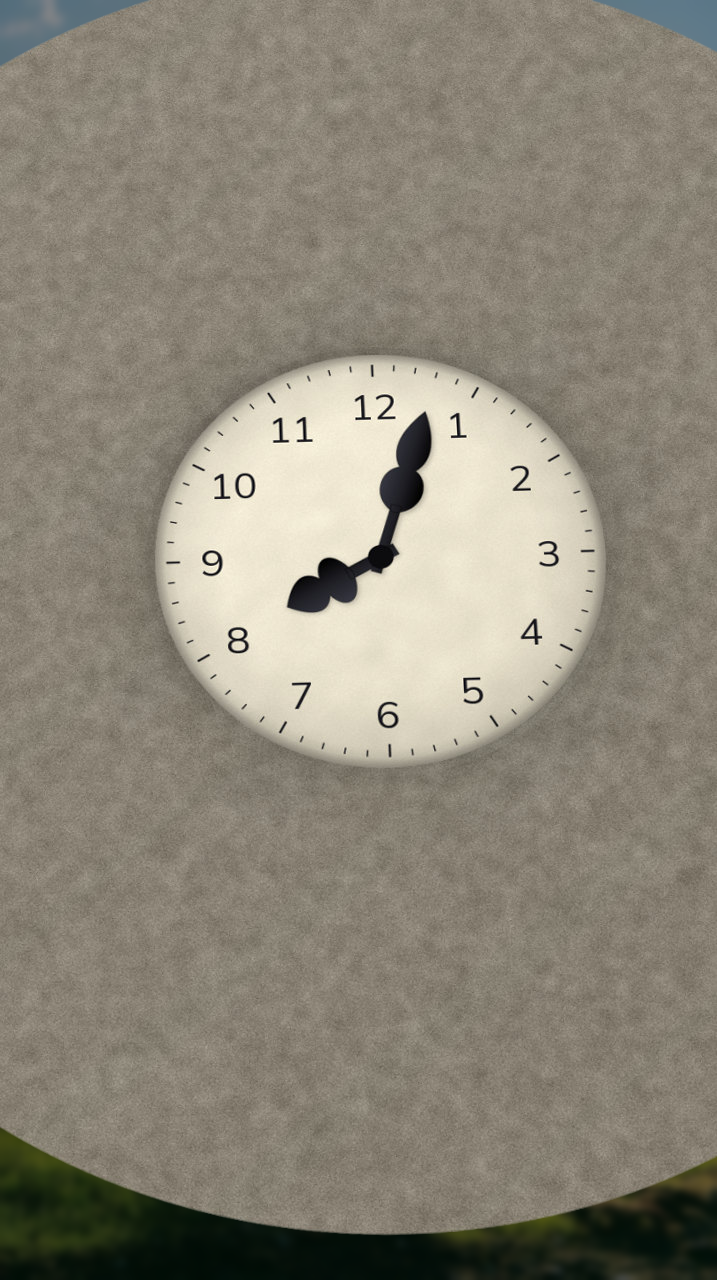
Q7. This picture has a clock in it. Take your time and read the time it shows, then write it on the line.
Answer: 8:03
